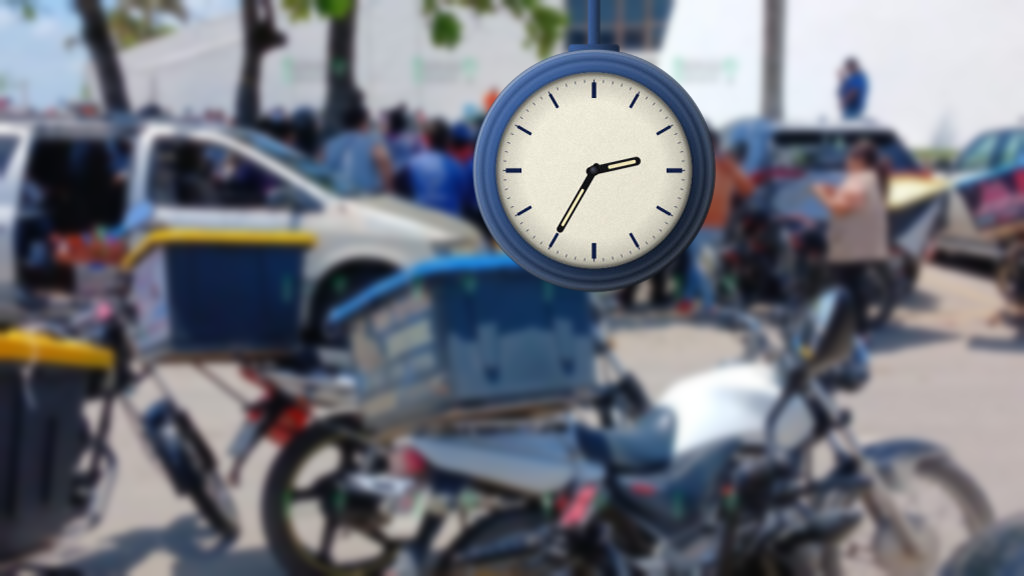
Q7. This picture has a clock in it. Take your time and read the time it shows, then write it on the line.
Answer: 2:35
